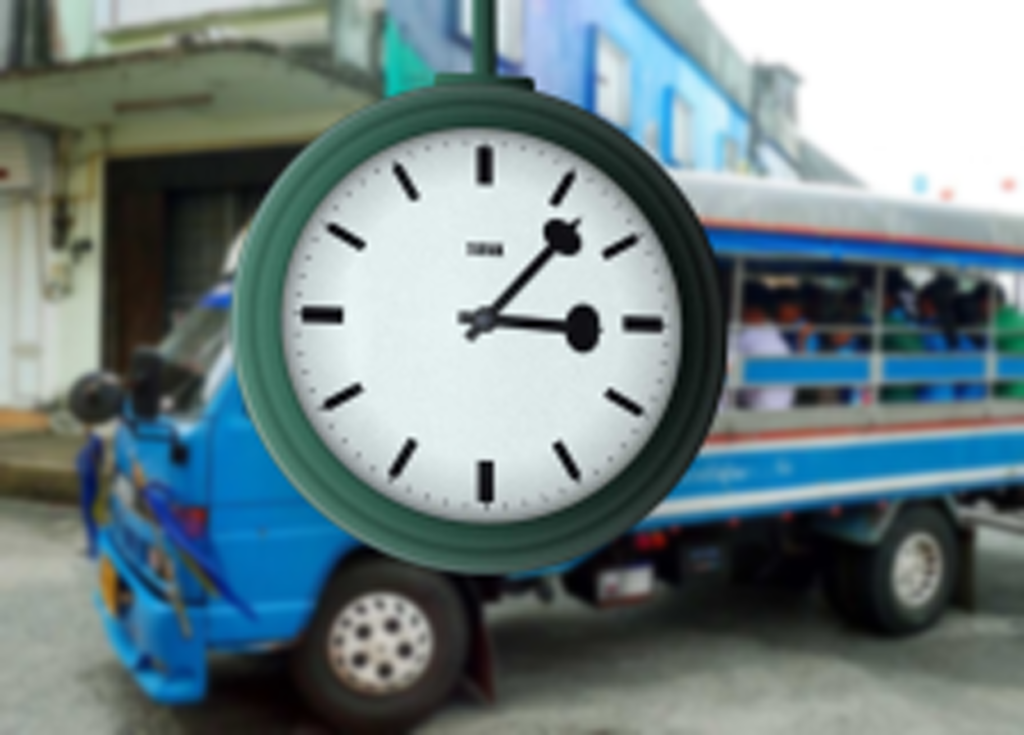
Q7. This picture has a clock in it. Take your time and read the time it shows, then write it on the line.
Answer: 3:07
